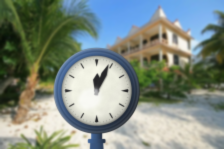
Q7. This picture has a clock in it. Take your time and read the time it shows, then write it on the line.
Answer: 12:04
